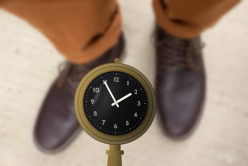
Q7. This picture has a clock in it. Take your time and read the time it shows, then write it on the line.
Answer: 1:55
